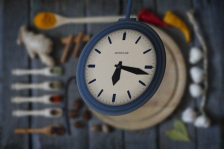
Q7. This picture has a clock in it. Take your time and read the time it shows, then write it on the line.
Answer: 6:17
